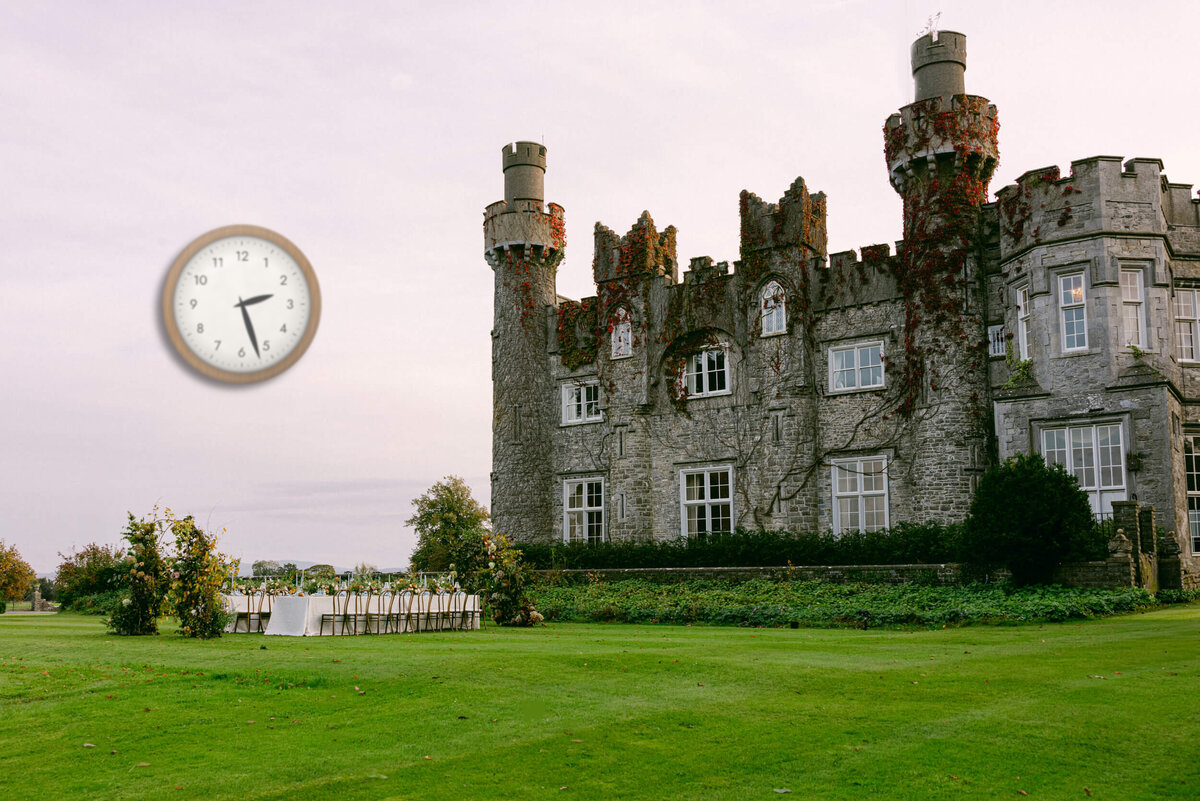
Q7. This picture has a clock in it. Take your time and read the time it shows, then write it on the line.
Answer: 2:27
